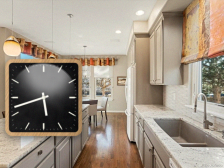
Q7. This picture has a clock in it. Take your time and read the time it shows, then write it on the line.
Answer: 5:42
